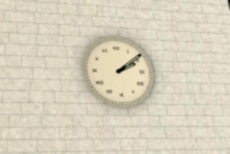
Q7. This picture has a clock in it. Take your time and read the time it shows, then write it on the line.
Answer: 2:09
